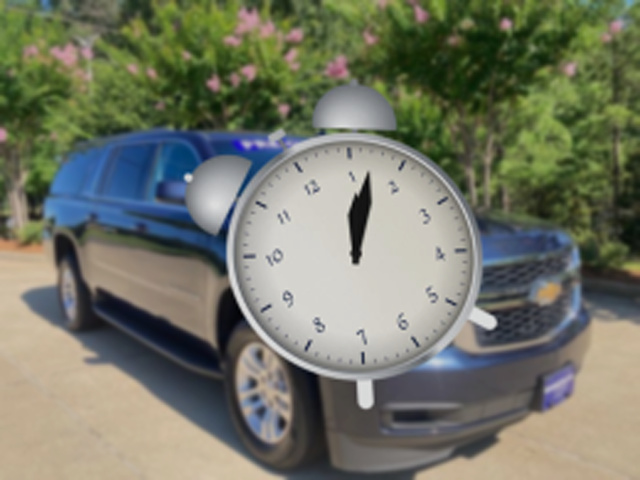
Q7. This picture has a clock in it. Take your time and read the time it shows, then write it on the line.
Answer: 1:07
